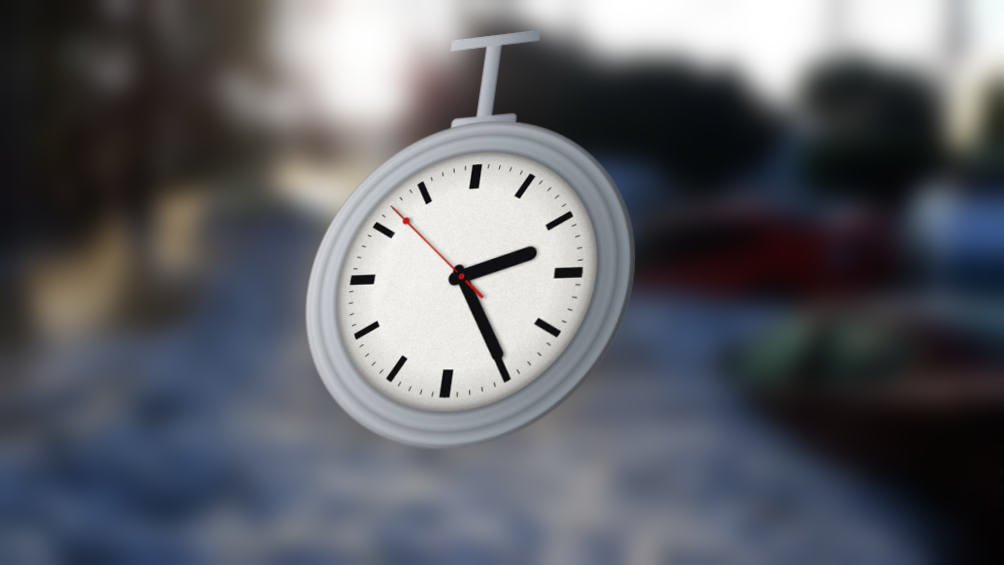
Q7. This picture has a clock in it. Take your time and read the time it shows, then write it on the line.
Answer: 2:24:52
